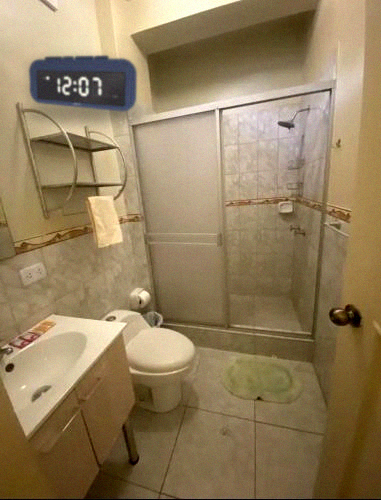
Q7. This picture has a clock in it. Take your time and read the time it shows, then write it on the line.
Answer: 12:07
